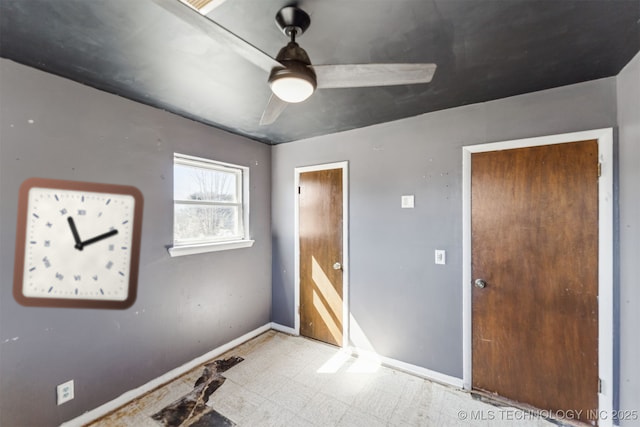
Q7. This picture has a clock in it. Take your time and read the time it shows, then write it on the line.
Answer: 11:11
